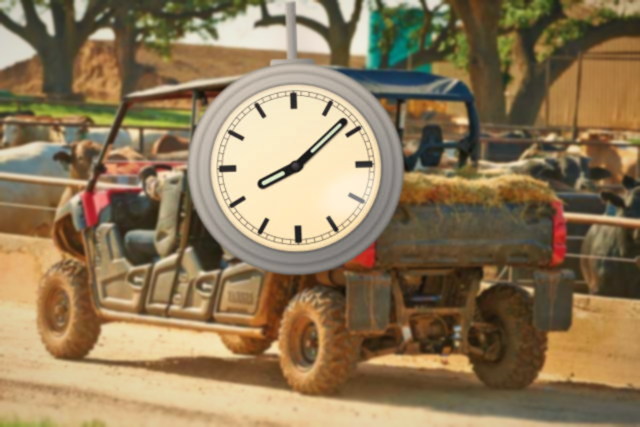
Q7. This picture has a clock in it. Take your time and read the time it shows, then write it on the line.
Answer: 8:08
